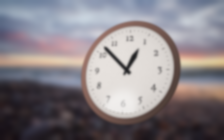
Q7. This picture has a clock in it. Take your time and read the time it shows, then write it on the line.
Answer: 12:52
